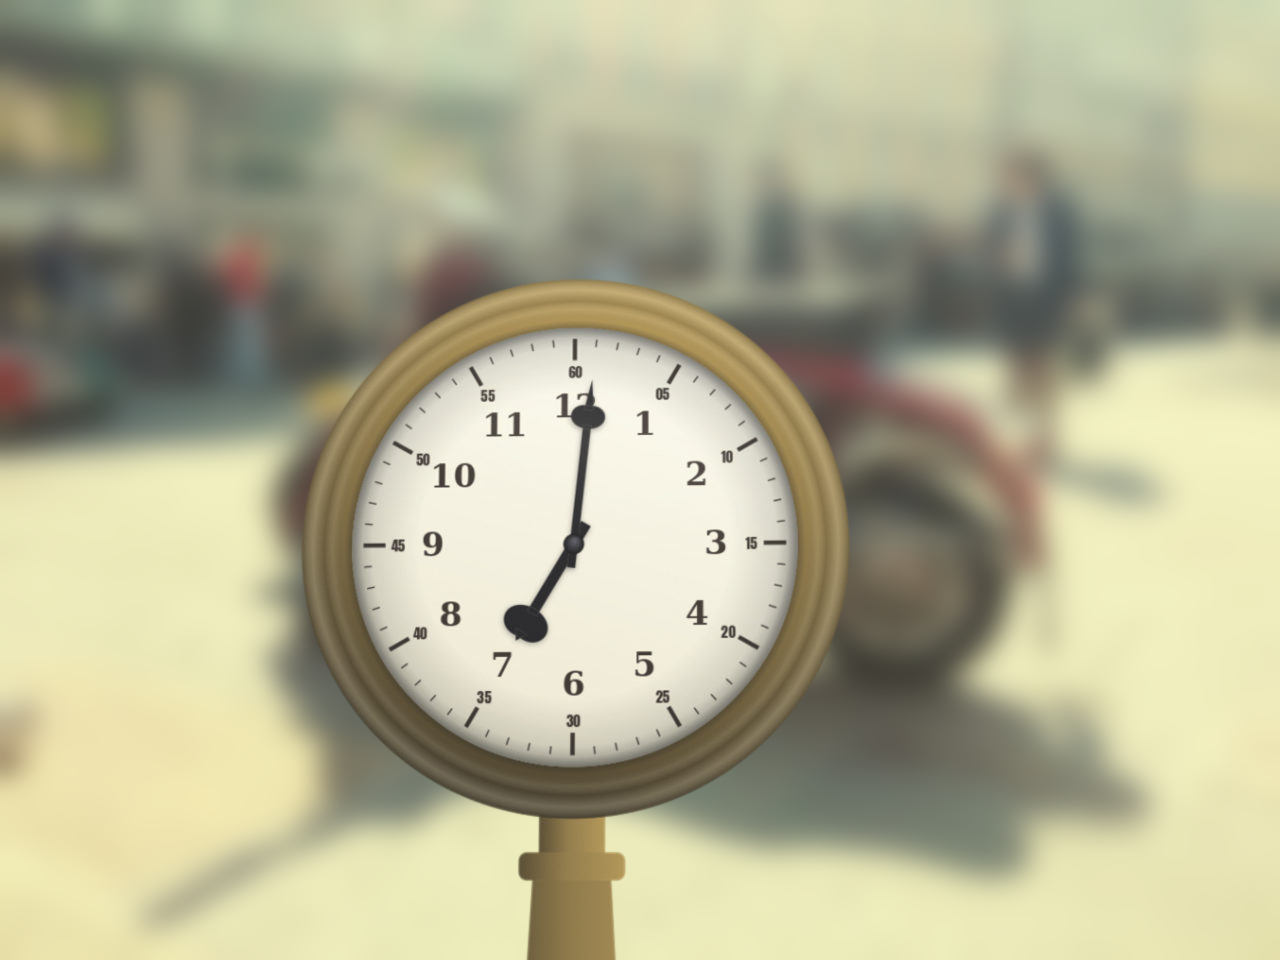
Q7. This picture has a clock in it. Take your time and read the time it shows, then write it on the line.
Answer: 7:01
